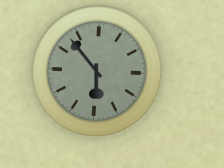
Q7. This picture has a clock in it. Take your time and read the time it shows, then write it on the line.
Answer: 5:53
